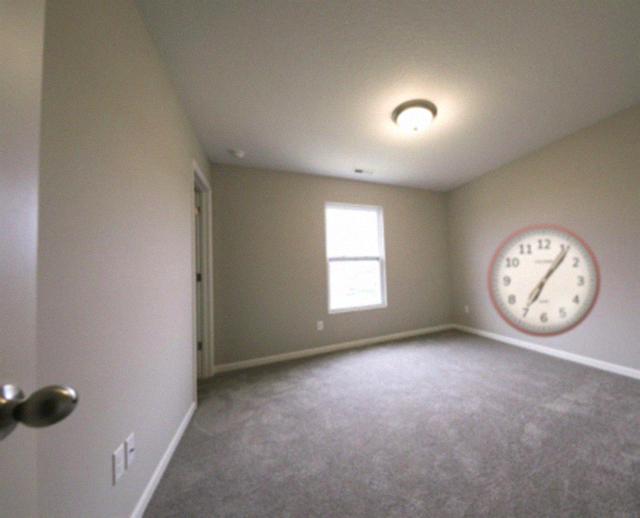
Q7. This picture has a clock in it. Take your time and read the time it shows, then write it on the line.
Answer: 7:06
